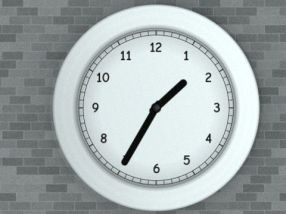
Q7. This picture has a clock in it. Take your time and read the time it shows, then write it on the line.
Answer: 1:35
